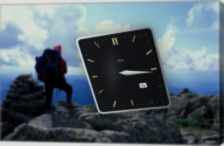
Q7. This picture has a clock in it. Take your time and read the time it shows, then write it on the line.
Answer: 3:16
